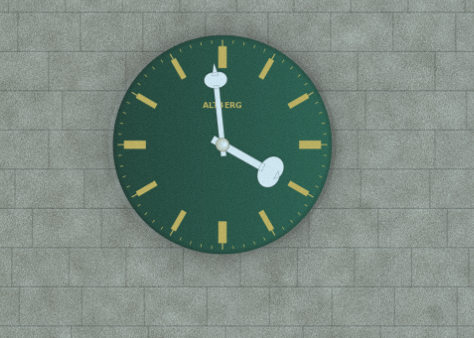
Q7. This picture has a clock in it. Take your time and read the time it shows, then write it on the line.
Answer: 3:59
